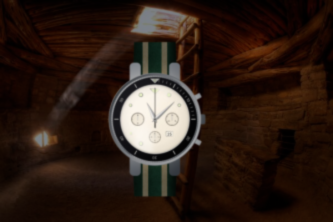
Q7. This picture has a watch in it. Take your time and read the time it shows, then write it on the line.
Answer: 11:08
